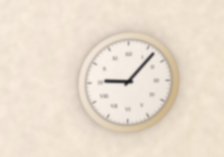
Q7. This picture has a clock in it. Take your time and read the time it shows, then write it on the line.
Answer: 9:07
